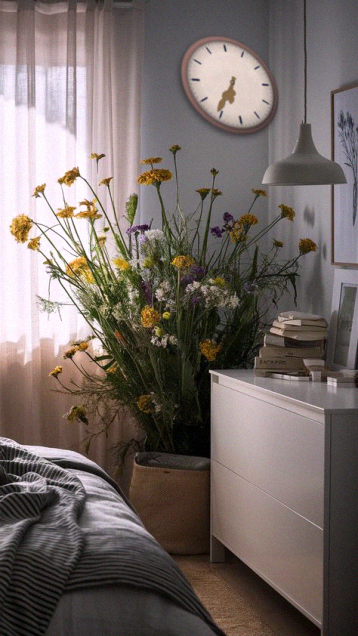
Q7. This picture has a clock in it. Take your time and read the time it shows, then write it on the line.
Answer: 6:36
